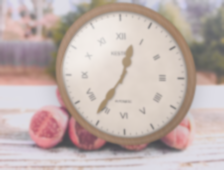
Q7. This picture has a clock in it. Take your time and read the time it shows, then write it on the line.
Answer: 12:36
